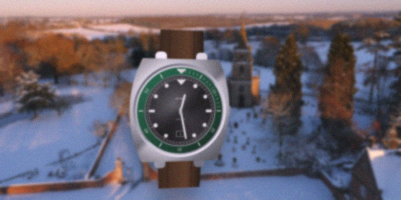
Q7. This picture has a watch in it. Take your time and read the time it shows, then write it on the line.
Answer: 12:28
